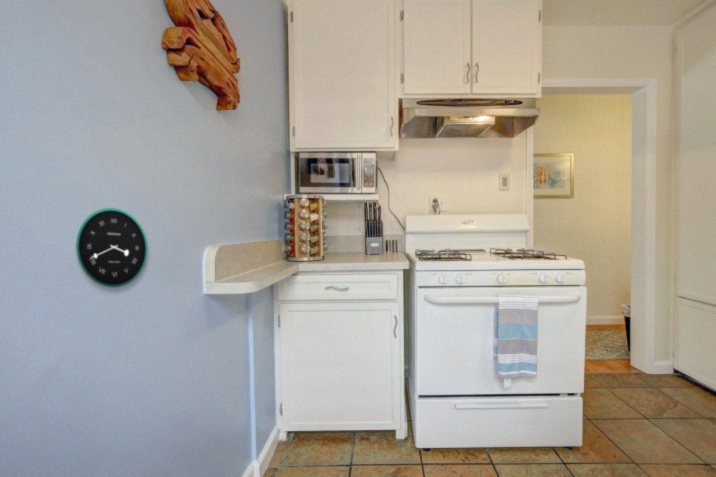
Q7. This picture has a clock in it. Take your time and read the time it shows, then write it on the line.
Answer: 3:41
